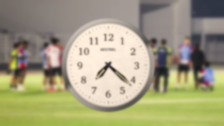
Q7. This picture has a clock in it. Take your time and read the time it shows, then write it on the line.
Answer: 7:22
